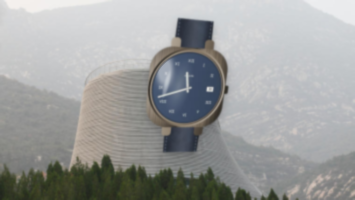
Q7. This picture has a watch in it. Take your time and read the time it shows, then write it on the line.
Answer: 11:42
